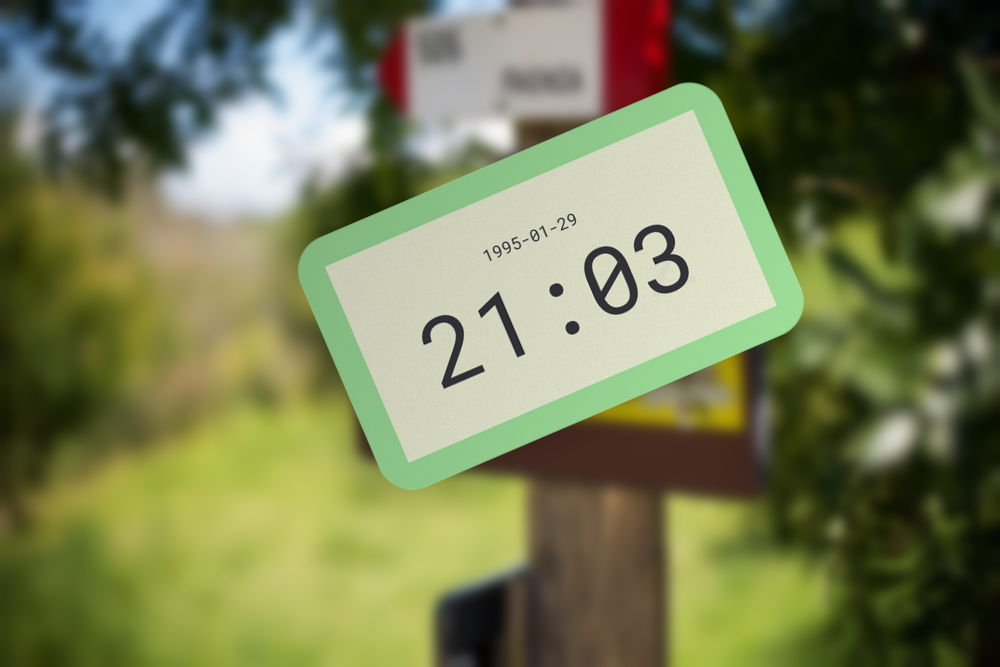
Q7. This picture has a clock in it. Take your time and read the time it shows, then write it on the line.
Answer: 21:03
